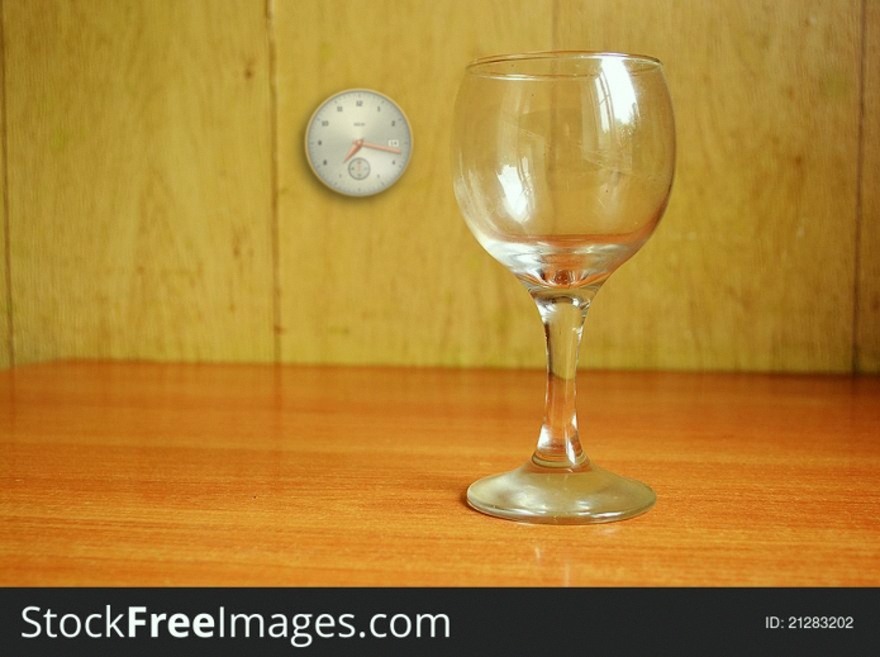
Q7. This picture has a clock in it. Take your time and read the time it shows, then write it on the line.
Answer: 7:17
